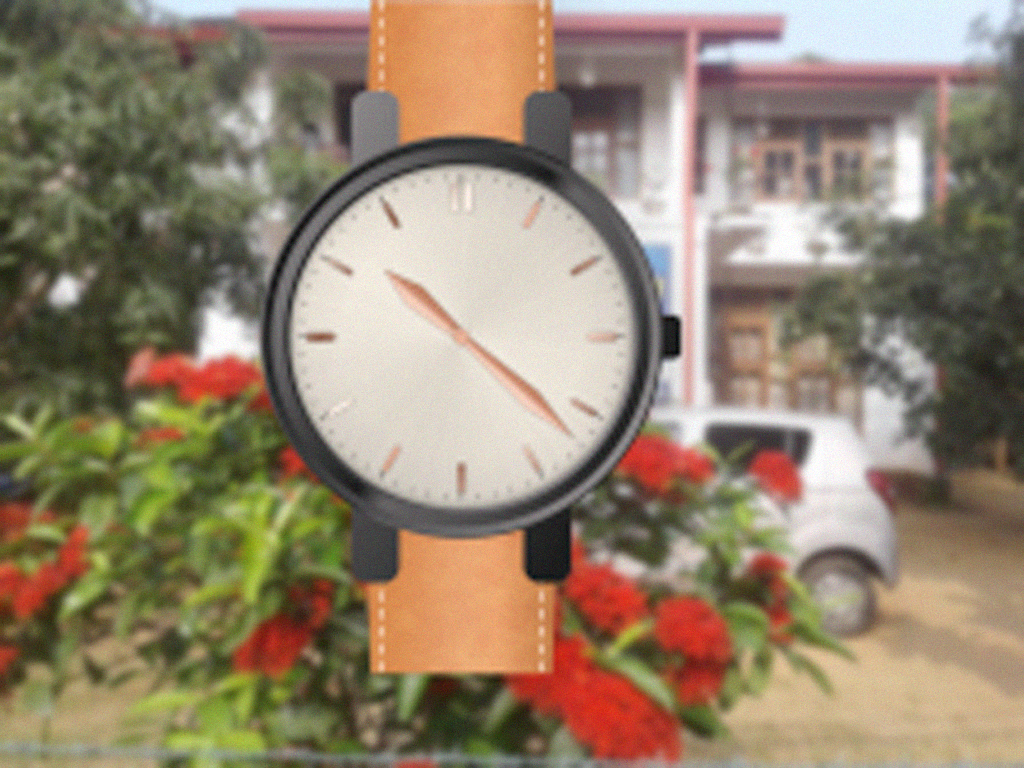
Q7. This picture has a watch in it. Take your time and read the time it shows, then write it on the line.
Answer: 10:22
